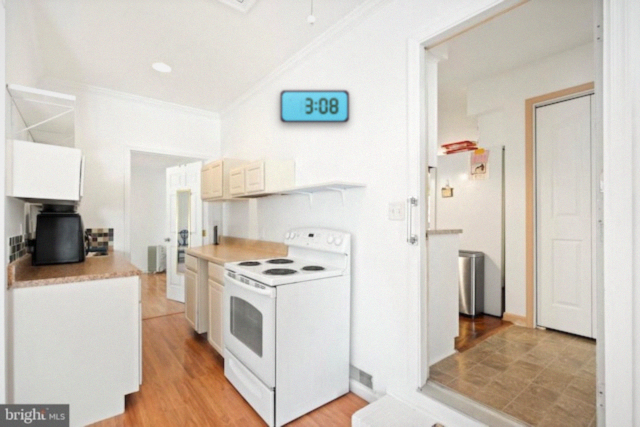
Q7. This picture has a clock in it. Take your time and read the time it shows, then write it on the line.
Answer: 3:08
